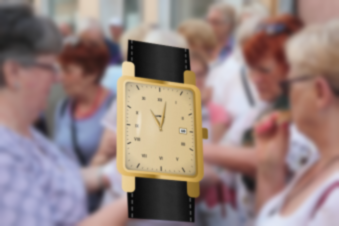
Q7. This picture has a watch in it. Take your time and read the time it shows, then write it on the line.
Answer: 11:02
